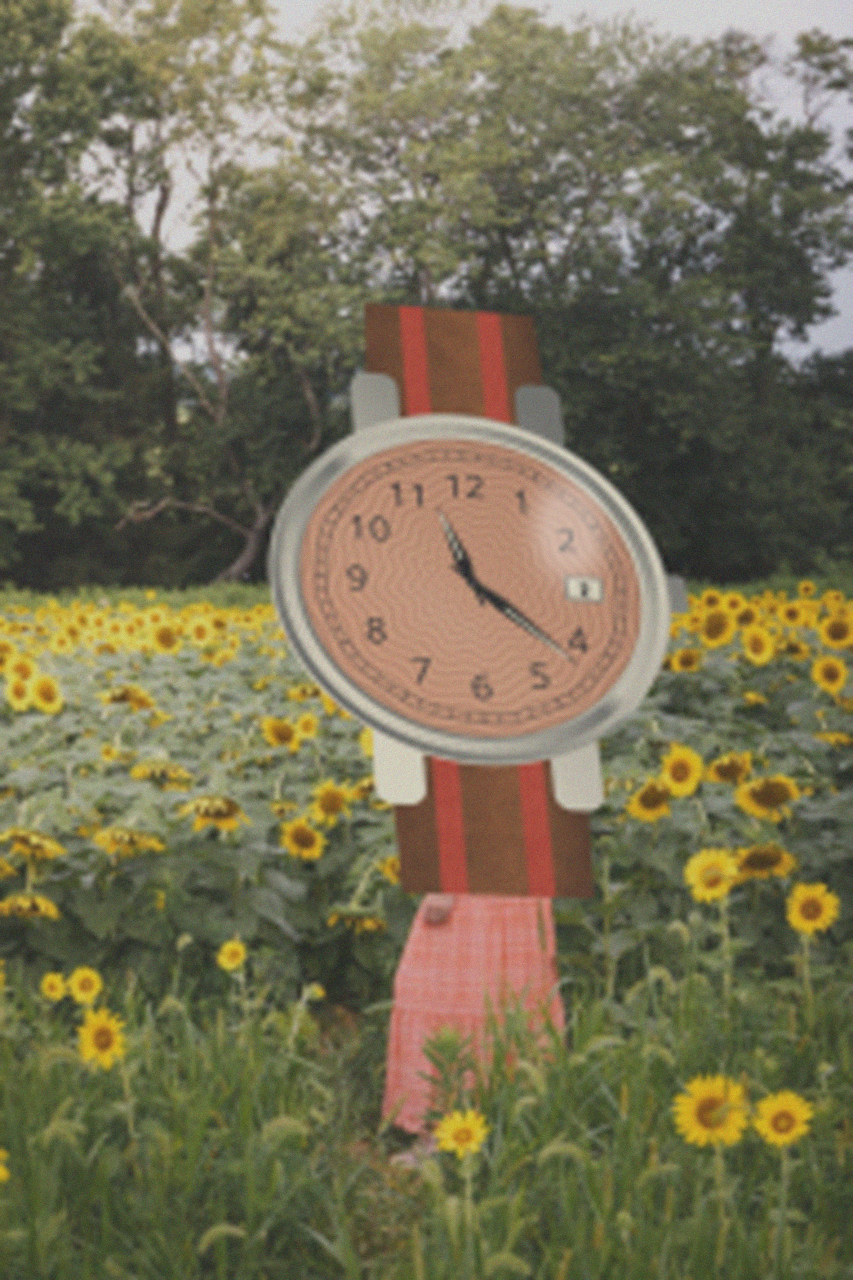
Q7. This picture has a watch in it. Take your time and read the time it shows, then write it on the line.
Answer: 11:22
